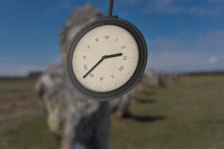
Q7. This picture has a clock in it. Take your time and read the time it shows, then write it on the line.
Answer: 2:37
